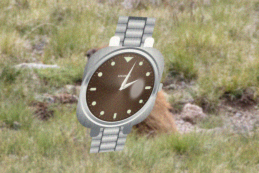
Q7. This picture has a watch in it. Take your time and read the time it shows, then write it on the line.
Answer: 2:03
